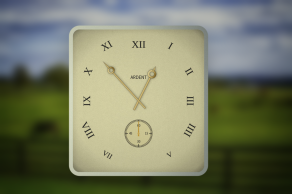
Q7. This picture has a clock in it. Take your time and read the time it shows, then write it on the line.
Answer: 12:53
